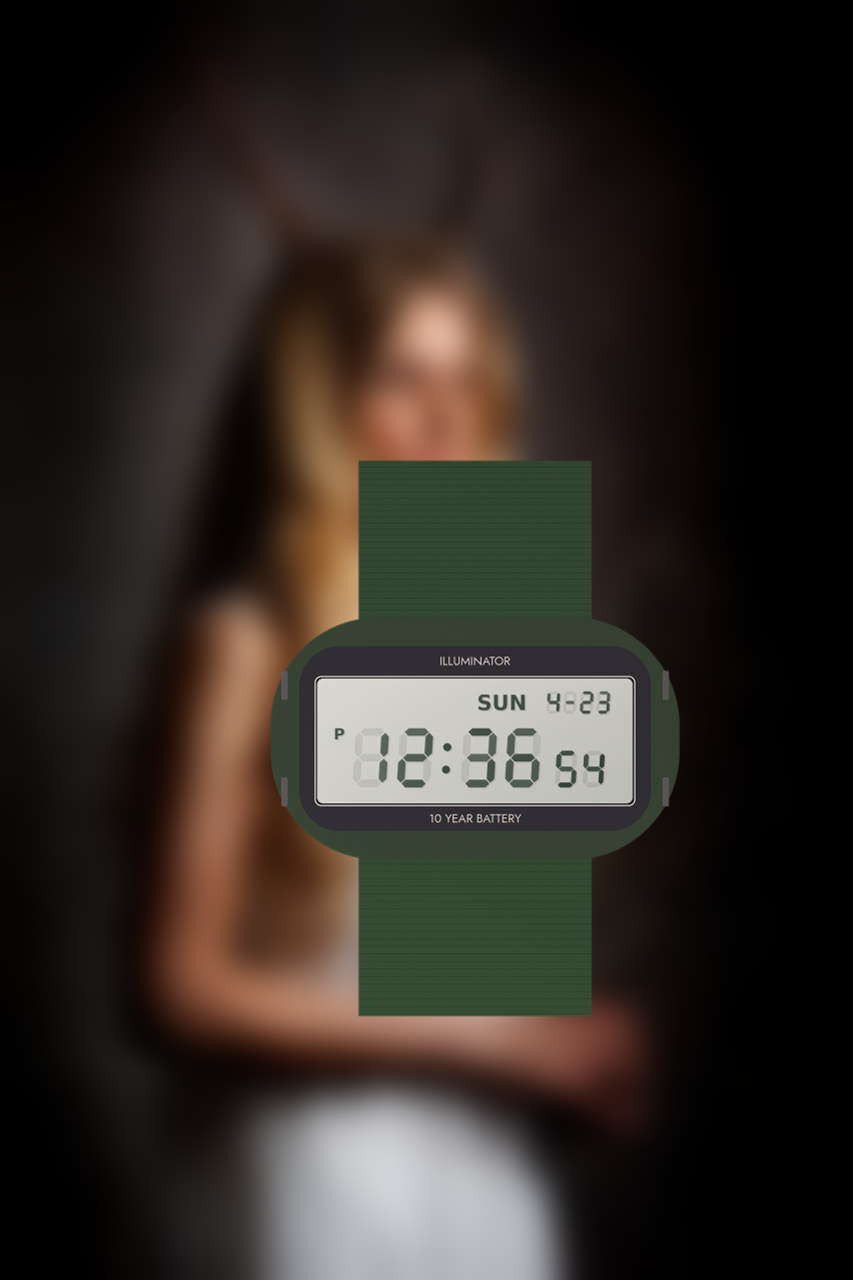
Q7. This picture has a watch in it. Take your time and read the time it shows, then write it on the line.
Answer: 12:36:54
